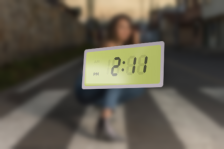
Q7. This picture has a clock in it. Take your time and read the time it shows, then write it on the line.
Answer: 2:11
